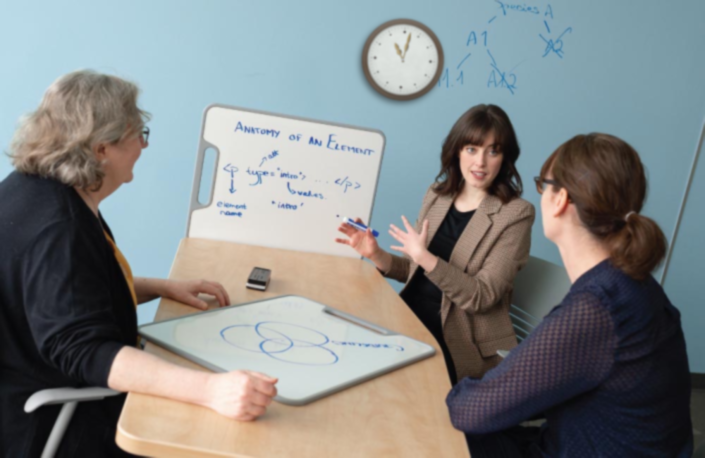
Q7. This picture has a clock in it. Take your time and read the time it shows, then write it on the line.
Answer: 11:02
